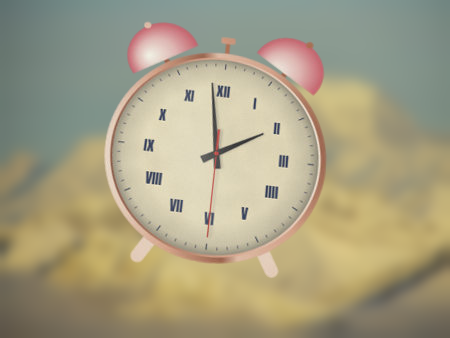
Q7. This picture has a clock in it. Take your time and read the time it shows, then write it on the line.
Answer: 1:58:30
